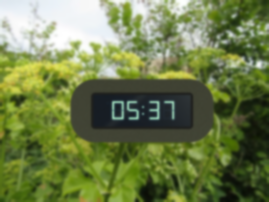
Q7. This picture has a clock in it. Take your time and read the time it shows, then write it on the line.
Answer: 5:37
